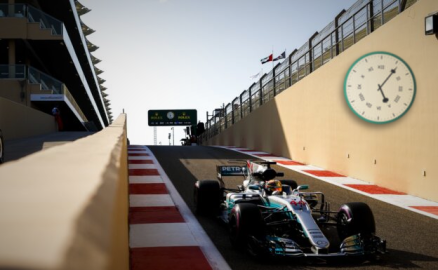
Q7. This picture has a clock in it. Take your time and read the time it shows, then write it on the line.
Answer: 5:06
